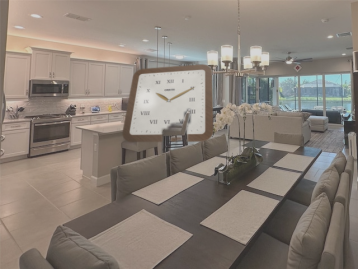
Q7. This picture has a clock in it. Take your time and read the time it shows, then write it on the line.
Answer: 10:10
